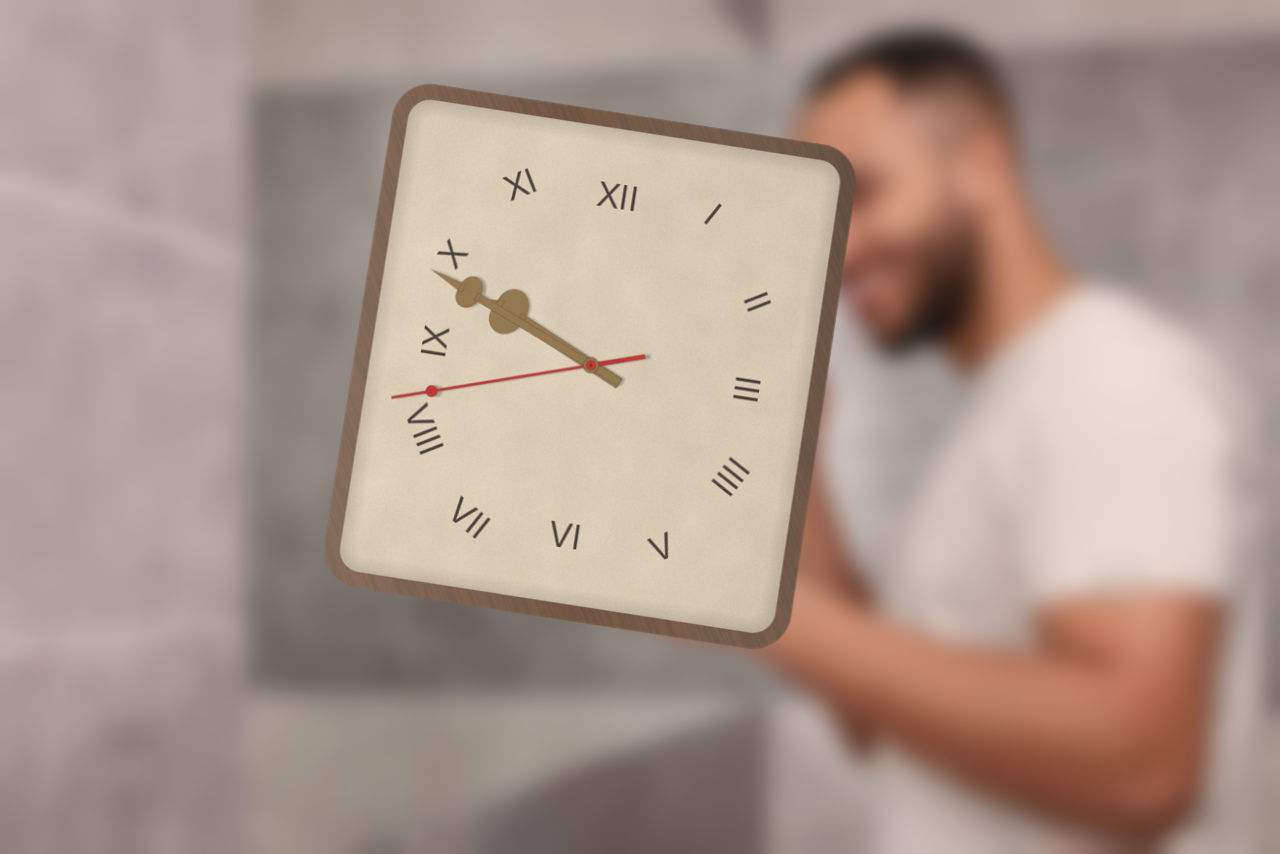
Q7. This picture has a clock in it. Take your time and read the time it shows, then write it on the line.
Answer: 9:48:42
